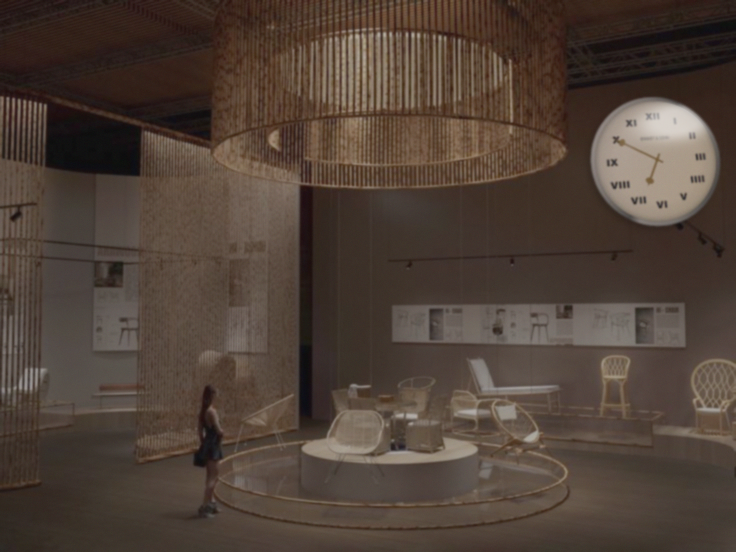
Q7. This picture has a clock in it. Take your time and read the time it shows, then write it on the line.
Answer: 6:50
